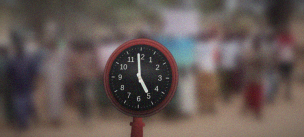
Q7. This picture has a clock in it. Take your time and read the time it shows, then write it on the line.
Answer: 4:59
